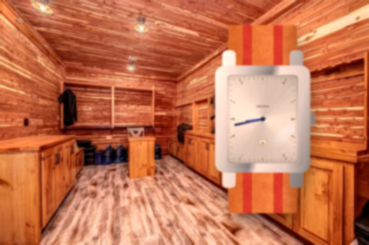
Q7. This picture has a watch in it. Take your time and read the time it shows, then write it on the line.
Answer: 8:43
